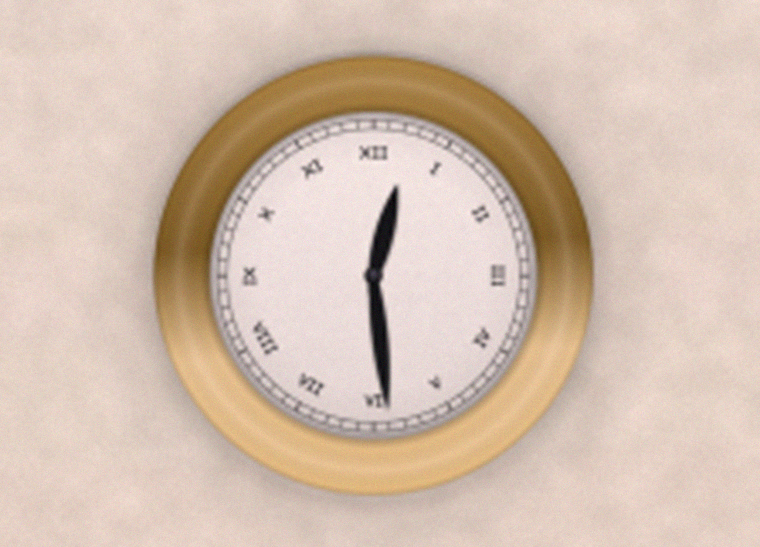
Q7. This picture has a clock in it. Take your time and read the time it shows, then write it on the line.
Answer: 12:29
